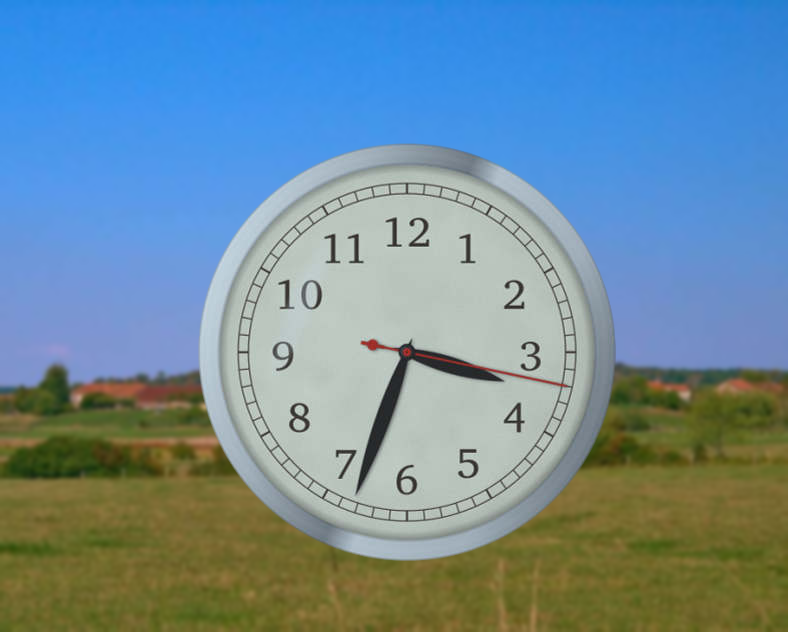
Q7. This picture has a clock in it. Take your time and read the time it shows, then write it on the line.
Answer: 3:33:17
